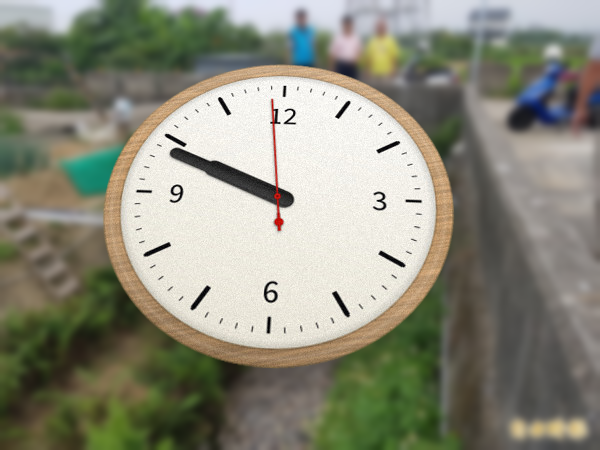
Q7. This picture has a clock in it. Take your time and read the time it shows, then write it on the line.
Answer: 9:48:59
